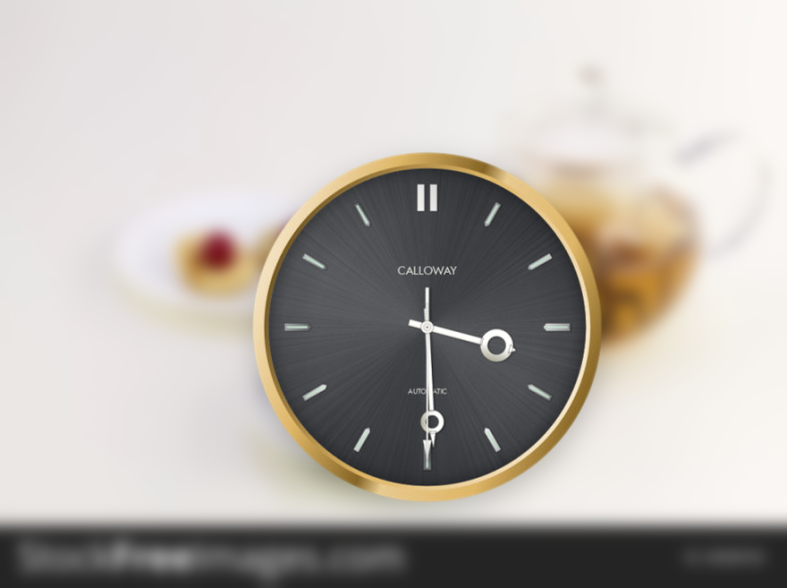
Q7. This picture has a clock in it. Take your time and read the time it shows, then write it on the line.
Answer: 3:29:30
